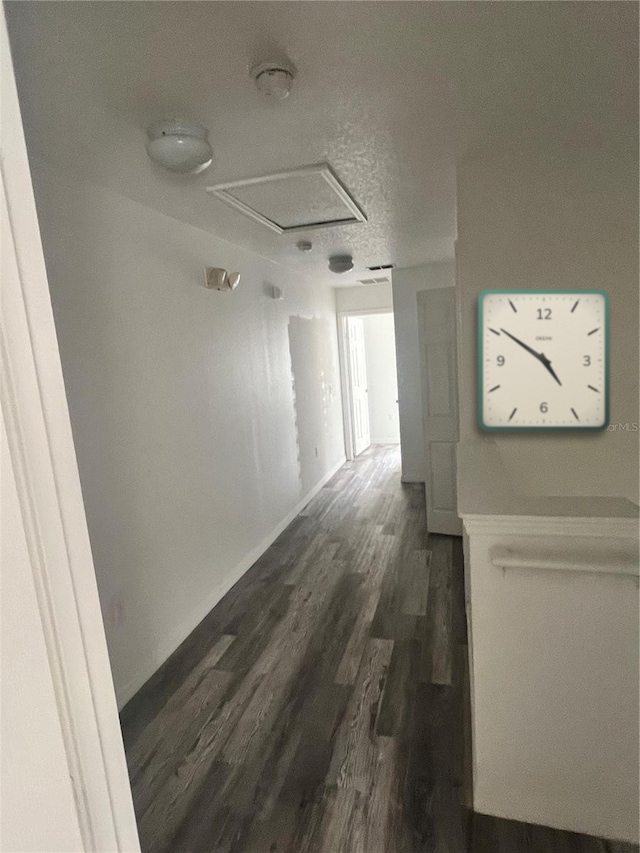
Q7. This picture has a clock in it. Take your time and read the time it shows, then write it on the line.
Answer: 4:51
